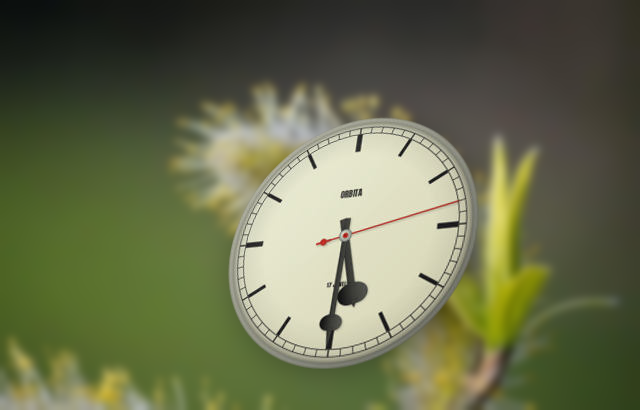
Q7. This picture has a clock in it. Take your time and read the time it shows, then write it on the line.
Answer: 5:30:13
